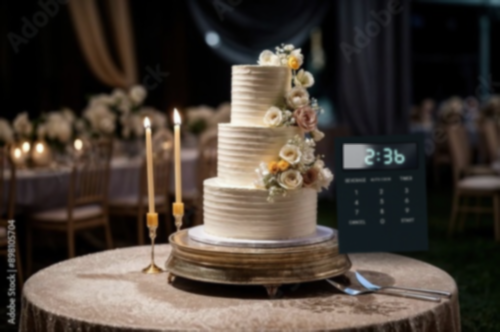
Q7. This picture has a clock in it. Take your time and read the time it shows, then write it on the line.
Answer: 2:36
